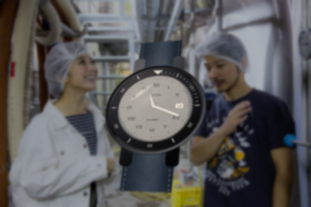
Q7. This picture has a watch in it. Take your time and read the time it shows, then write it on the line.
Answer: 11:19
